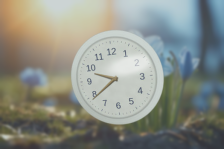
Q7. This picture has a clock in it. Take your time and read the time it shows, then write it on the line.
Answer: 9:39
